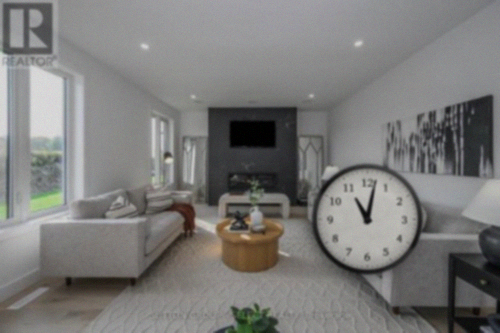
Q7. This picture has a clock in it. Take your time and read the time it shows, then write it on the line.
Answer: 11:02
